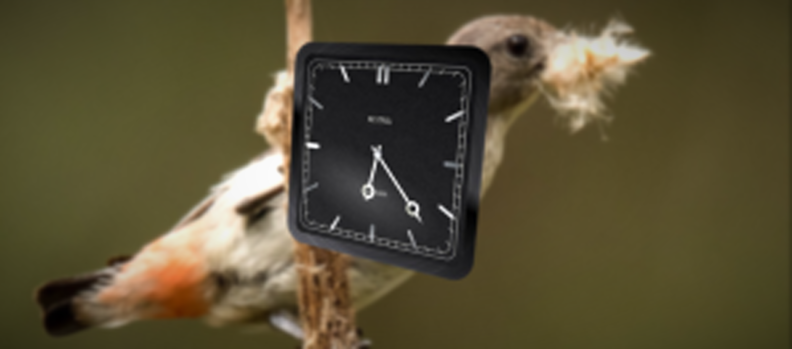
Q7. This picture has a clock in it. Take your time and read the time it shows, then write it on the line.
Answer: 6:23
